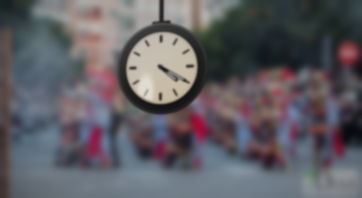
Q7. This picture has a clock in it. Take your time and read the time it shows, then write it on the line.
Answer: 4:20
